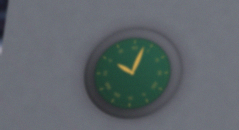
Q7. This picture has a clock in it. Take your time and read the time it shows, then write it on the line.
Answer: 10:03
